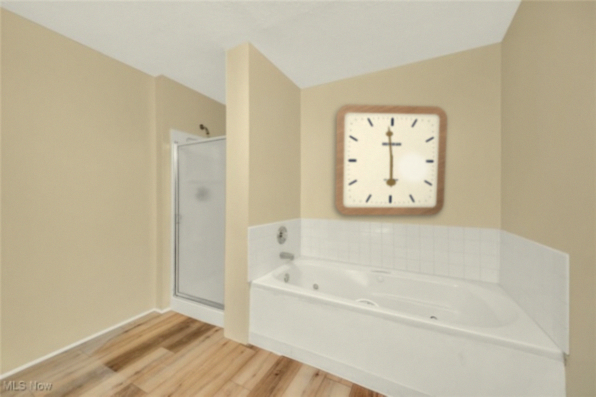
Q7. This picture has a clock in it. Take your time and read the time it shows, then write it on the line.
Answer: 5:59
